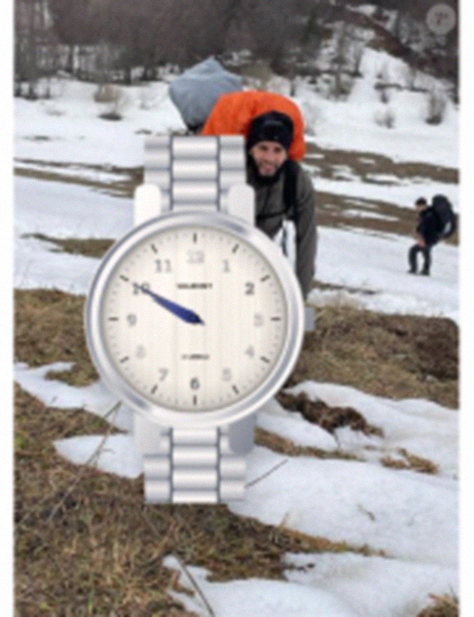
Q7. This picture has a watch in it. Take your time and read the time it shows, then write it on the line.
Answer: 9:50
